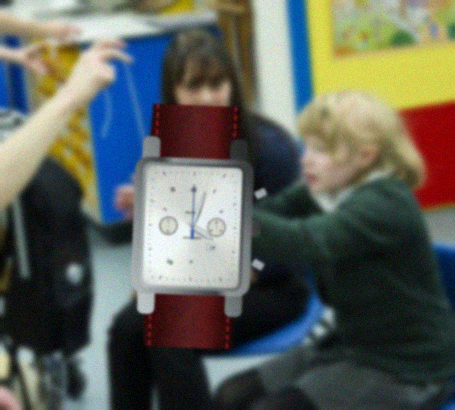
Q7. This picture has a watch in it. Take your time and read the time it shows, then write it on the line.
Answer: 4:03
